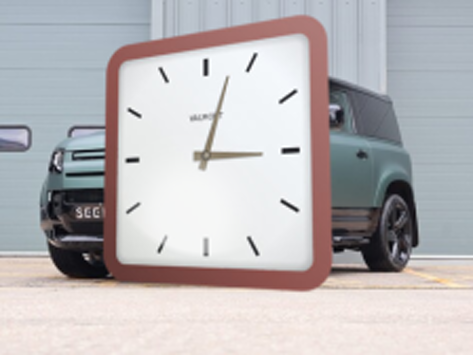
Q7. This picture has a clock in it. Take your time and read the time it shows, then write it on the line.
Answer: 3:03
